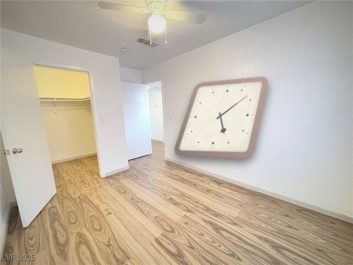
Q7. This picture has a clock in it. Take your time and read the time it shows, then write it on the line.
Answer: 5:08
